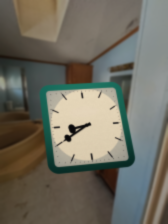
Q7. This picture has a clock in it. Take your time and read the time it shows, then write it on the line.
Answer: 8:40
